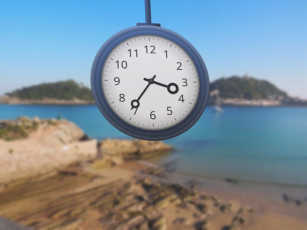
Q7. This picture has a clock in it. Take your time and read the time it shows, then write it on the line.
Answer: 3:36
